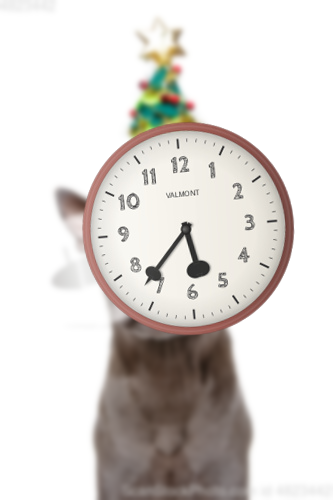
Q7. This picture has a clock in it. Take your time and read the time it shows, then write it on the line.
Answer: 5:37
